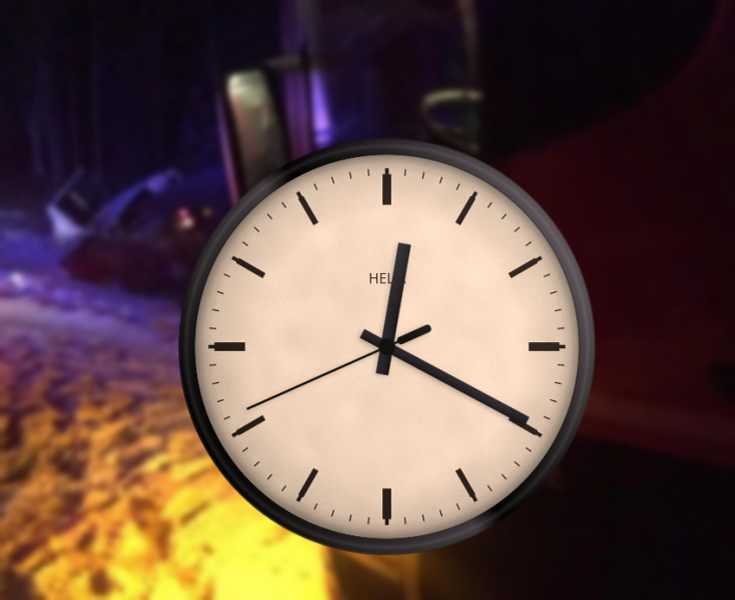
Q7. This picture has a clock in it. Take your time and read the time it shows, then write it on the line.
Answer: 12:19:41
